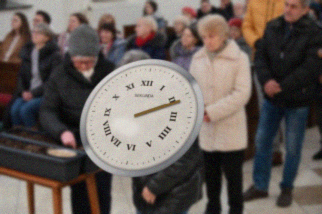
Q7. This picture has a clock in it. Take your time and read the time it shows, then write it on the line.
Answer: 2:11
